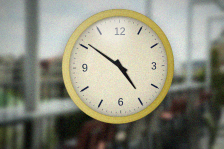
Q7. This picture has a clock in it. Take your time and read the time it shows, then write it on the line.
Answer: 4:51
